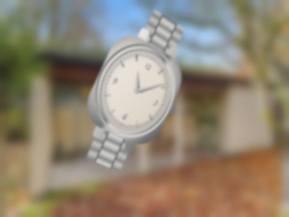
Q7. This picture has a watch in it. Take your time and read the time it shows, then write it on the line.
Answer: 11:09
